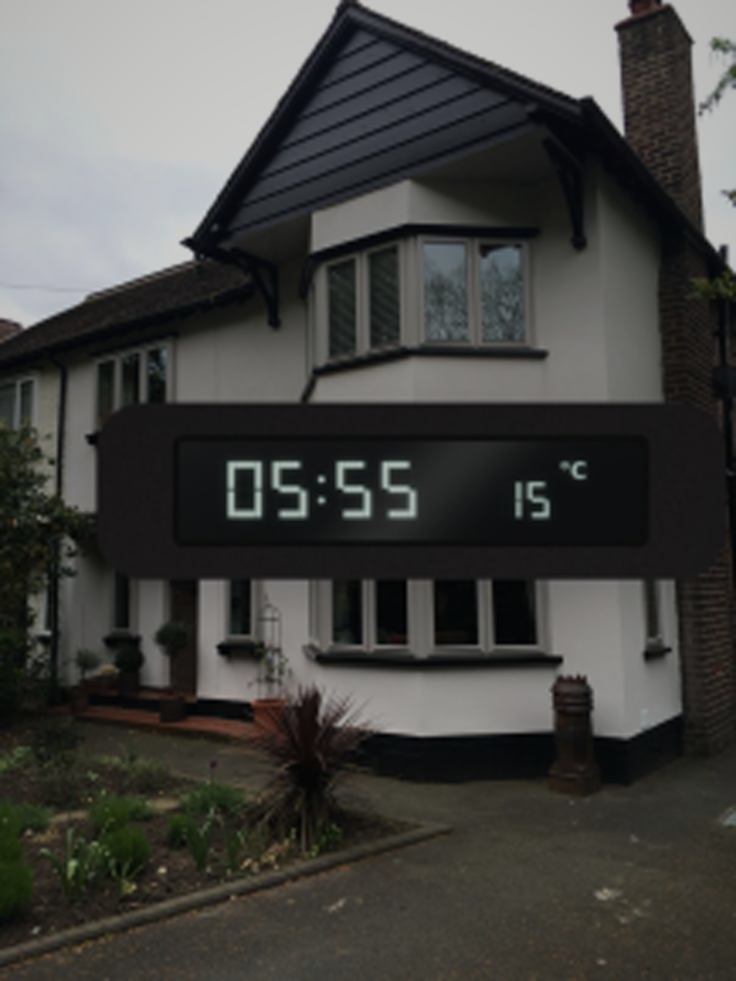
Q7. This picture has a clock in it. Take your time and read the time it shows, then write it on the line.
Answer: 5:55
